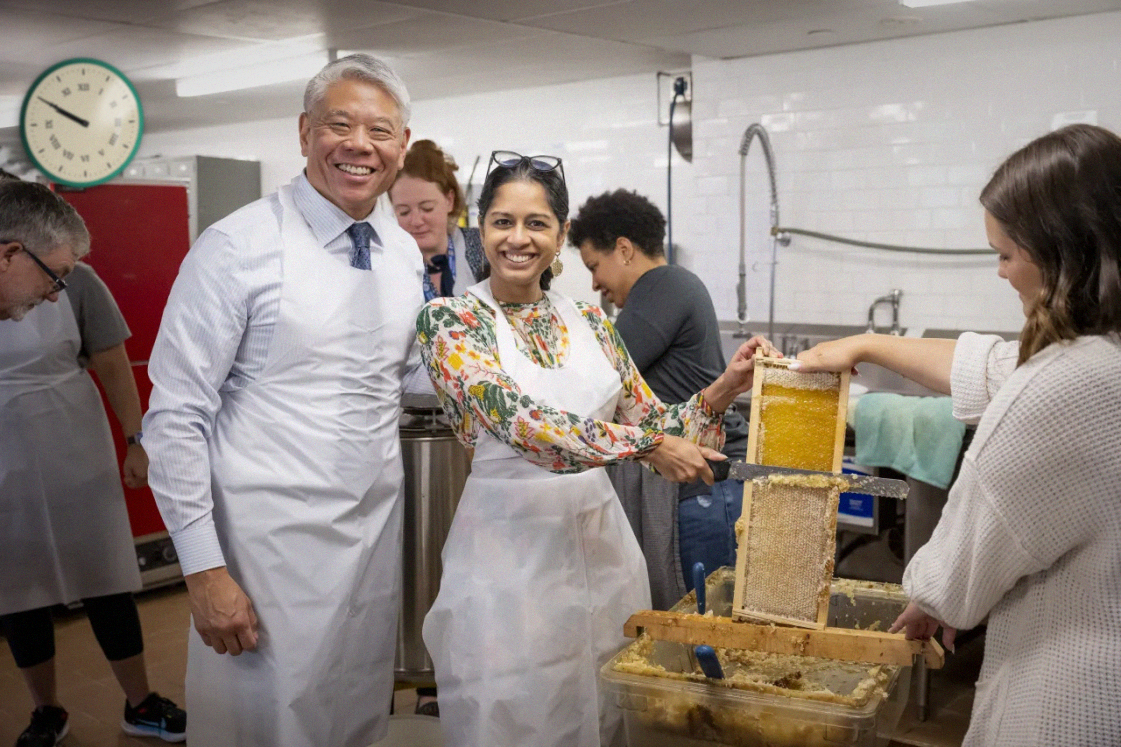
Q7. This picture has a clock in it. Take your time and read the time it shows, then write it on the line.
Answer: 9:50
